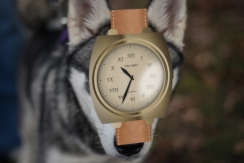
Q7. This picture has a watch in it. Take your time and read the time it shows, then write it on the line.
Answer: 10:34
